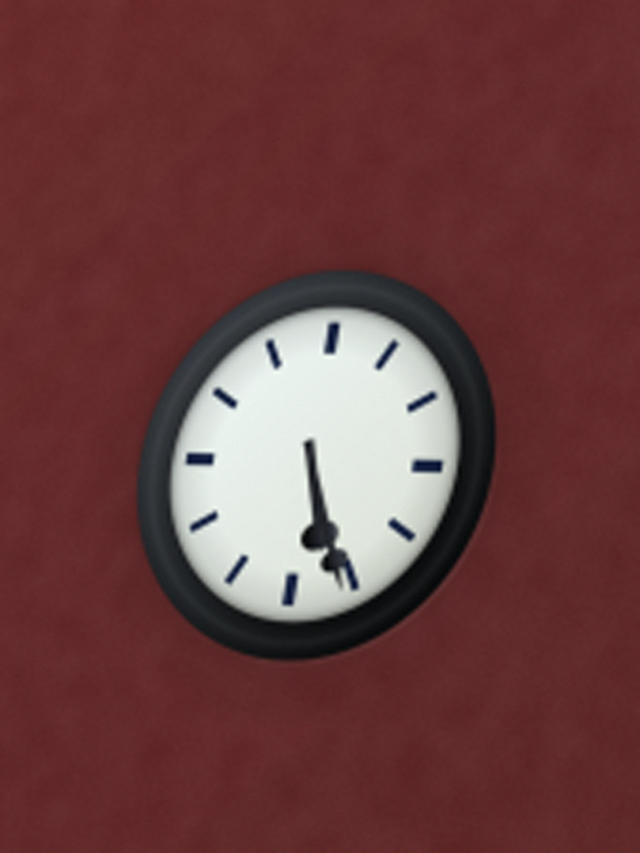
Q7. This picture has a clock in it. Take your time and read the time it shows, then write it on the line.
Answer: 5:26
